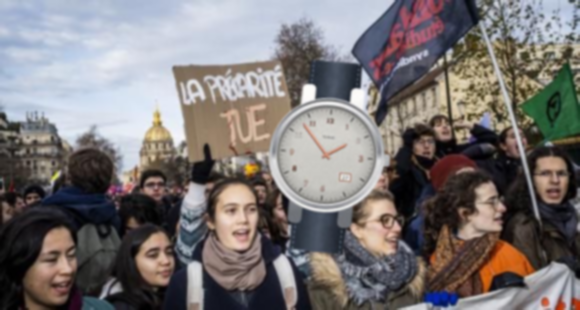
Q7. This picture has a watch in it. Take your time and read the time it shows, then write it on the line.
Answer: 1:53
